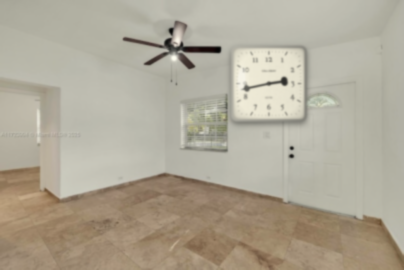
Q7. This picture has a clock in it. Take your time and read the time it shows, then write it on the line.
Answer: 2:43
